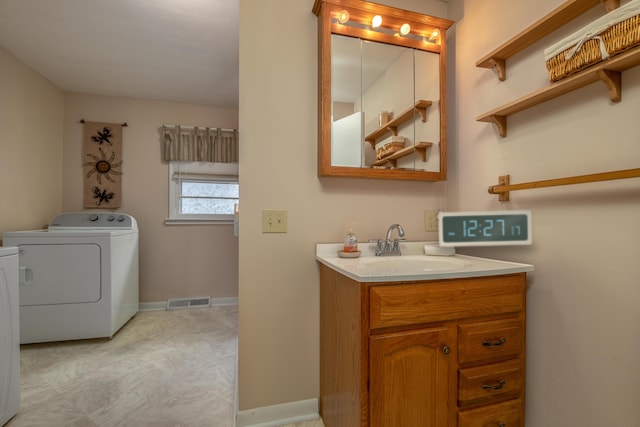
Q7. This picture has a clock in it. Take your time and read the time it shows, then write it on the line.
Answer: 12:27
